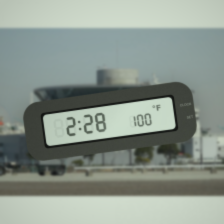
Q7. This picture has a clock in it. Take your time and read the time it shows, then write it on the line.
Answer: 2:28
